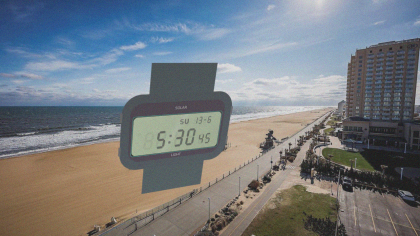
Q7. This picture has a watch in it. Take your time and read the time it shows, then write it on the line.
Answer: 5:30:45
